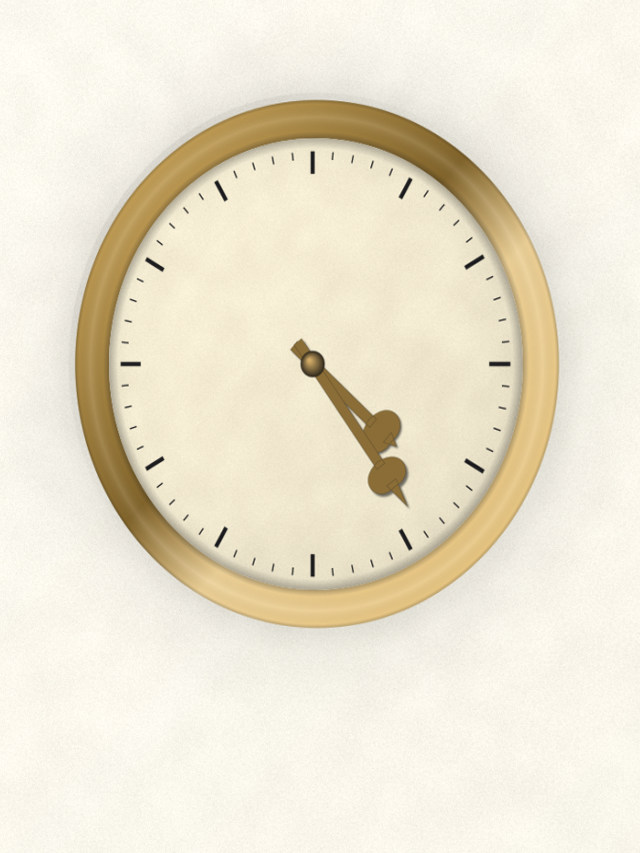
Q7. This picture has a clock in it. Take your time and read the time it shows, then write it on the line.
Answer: 4:24
